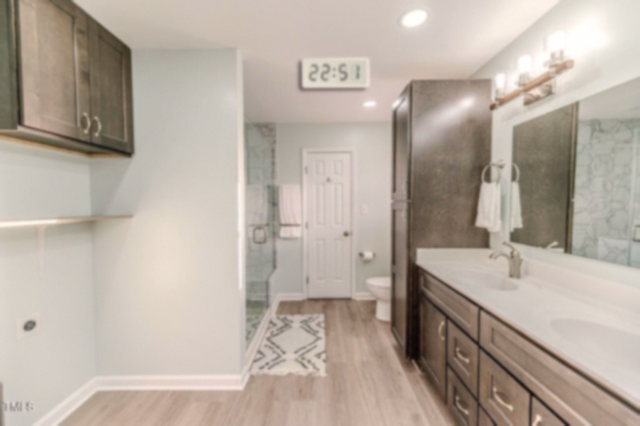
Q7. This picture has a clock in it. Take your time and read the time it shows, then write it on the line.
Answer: 22:51
